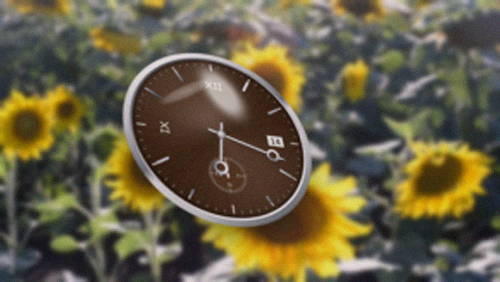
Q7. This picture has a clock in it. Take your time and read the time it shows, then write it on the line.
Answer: 6:18
